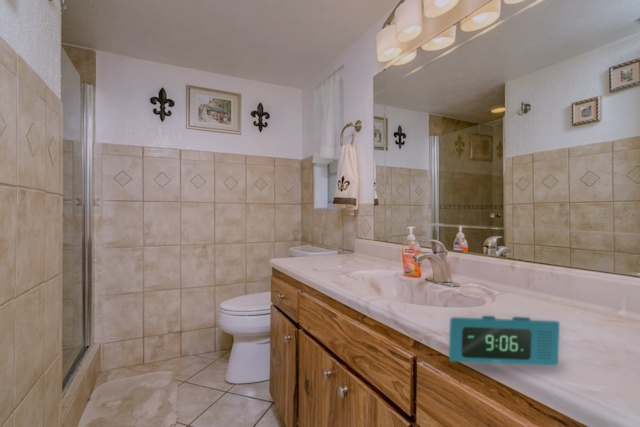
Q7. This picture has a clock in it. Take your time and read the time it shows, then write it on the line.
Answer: 9:06
